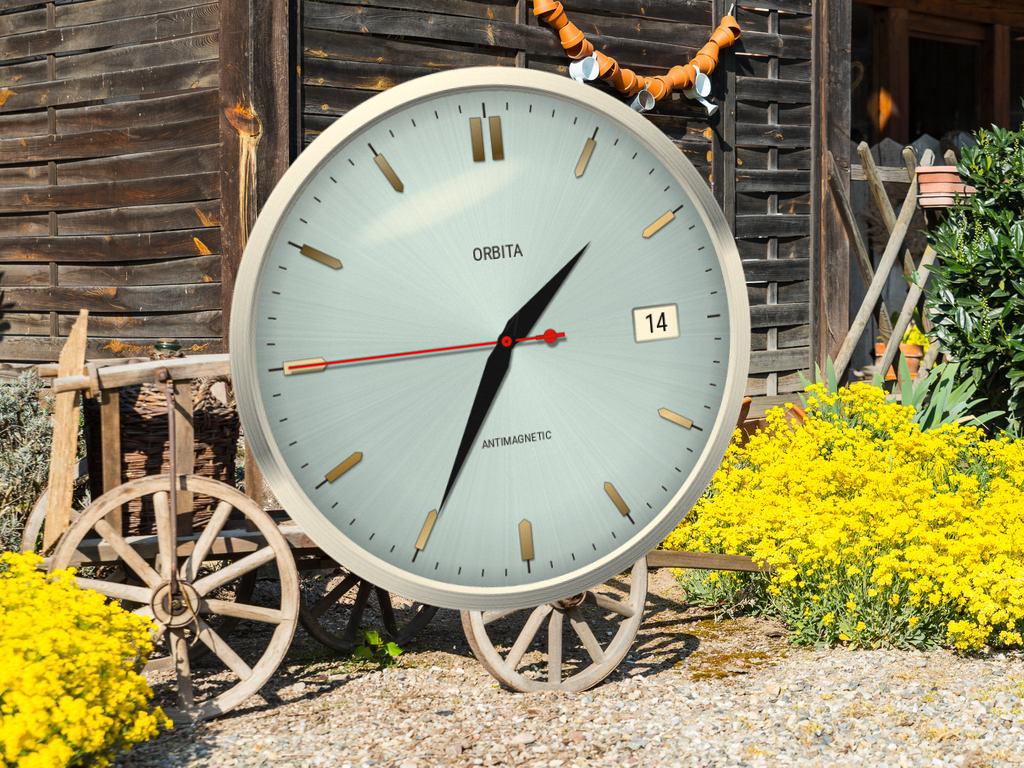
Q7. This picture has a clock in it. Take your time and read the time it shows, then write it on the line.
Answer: 1:34:45
